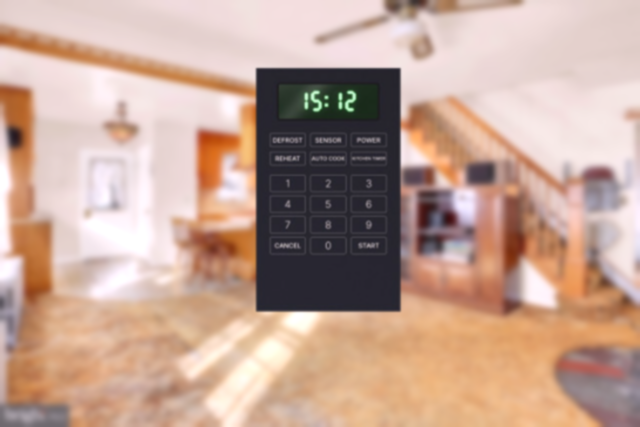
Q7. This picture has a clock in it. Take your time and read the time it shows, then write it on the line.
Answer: 15:12
